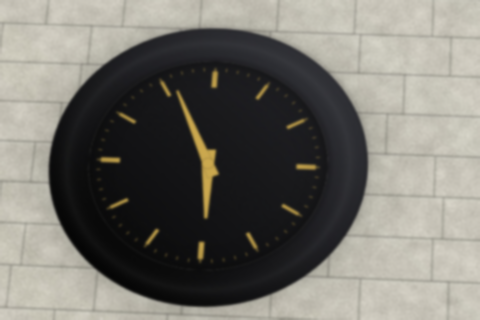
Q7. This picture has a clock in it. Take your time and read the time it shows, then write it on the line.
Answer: 5:56
